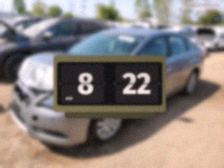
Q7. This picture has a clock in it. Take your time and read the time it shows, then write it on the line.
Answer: 8:22
